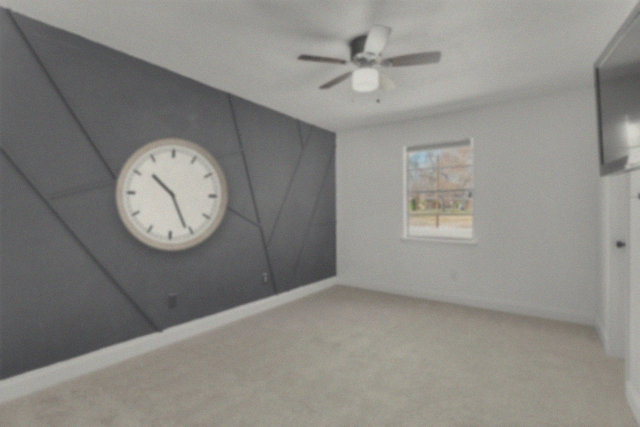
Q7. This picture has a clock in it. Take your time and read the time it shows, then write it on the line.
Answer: 10:26
